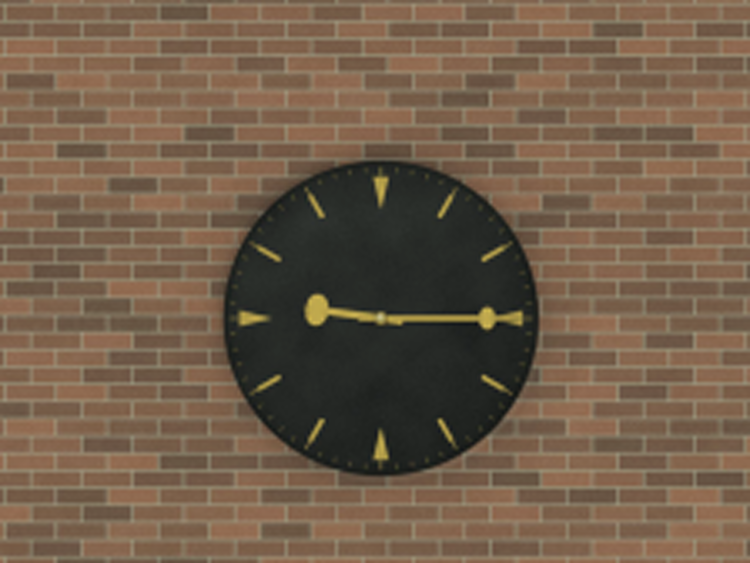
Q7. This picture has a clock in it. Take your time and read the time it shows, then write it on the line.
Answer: 9:15
